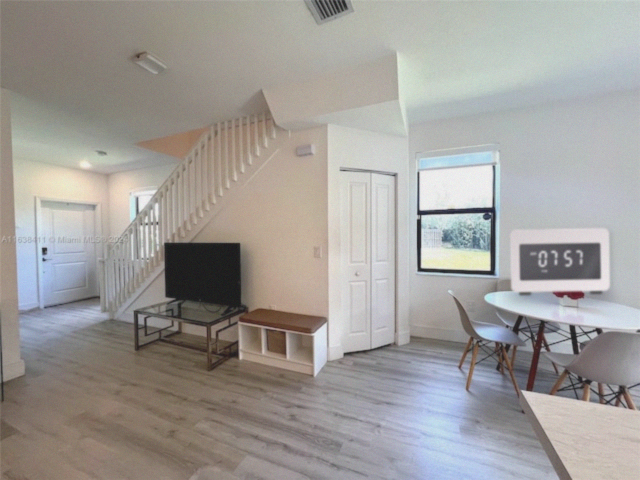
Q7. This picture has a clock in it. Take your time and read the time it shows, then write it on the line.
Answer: 7:57
